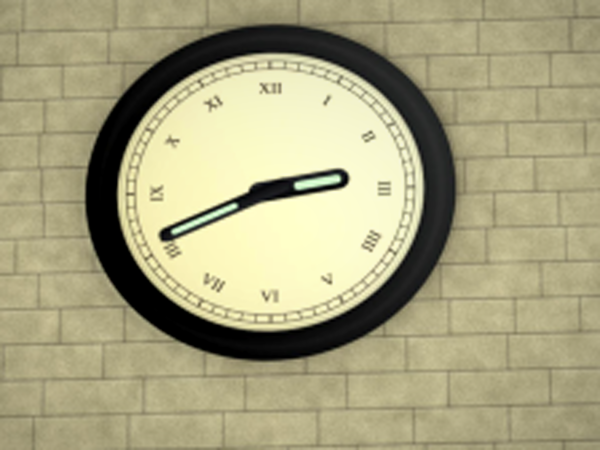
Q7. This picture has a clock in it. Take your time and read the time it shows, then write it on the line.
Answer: 2:41
